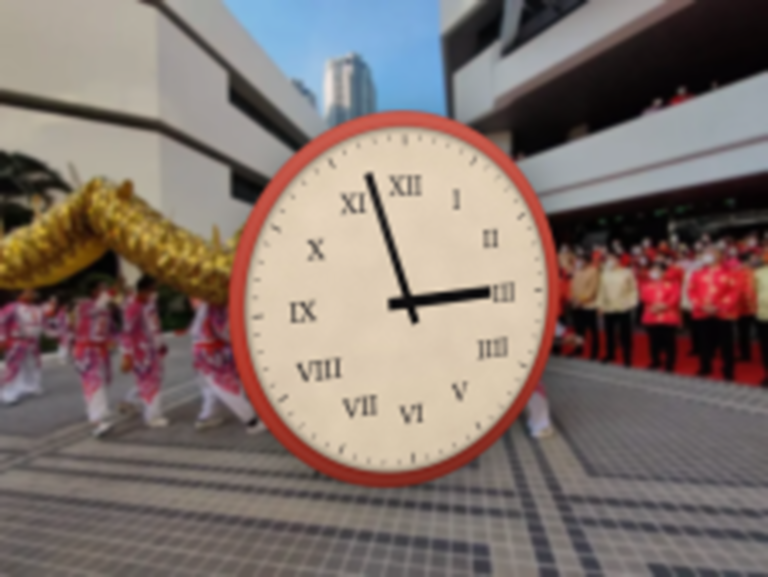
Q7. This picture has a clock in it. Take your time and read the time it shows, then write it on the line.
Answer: 2:57
